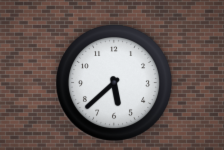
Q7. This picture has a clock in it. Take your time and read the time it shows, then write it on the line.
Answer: 5:38
